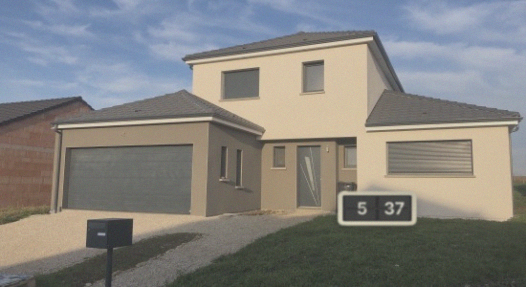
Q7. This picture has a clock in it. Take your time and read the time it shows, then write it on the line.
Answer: 5:37
